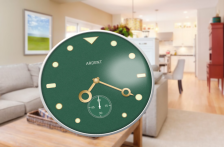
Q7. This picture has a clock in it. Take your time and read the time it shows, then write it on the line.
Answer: 7:20
